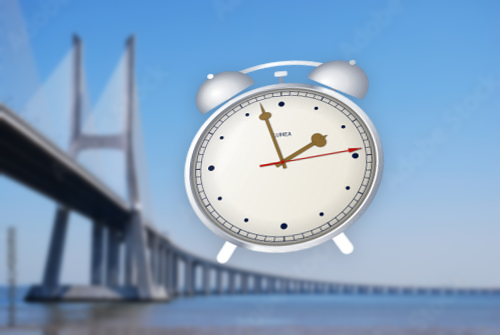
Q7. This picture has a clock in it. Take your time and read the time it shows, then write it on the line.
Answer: 1:57:14
